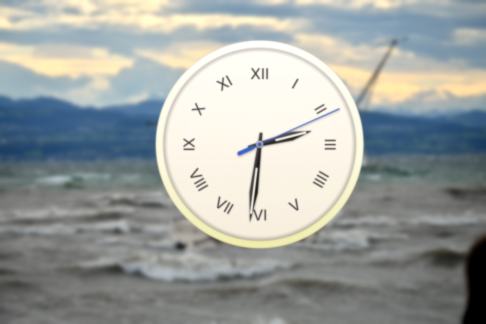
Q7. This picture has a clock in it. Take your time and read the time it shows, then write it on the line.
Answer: 2:31:11
